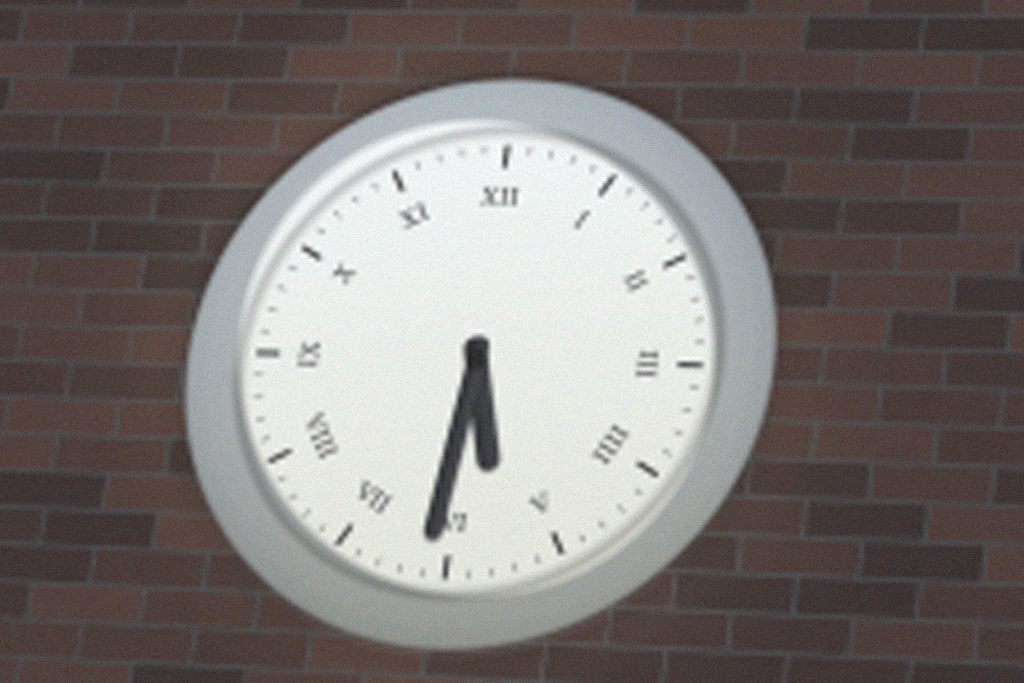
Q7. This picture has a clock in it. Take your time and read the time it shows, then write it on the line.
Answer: 5:31
